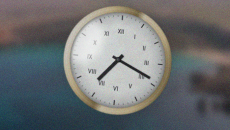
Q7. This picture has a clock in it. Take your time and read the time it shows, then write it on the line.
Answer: 7:19
